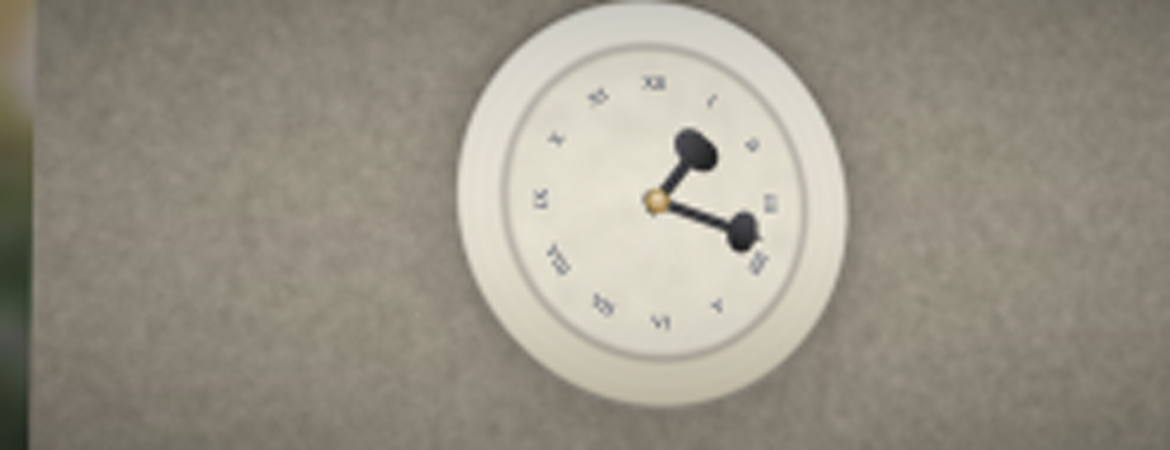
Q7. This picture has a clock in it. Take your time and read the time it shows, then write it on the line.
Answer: 1:18
